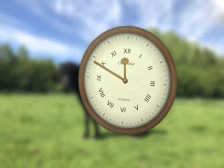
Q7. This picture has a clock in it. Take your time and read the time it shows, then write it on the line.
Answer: 11:49
